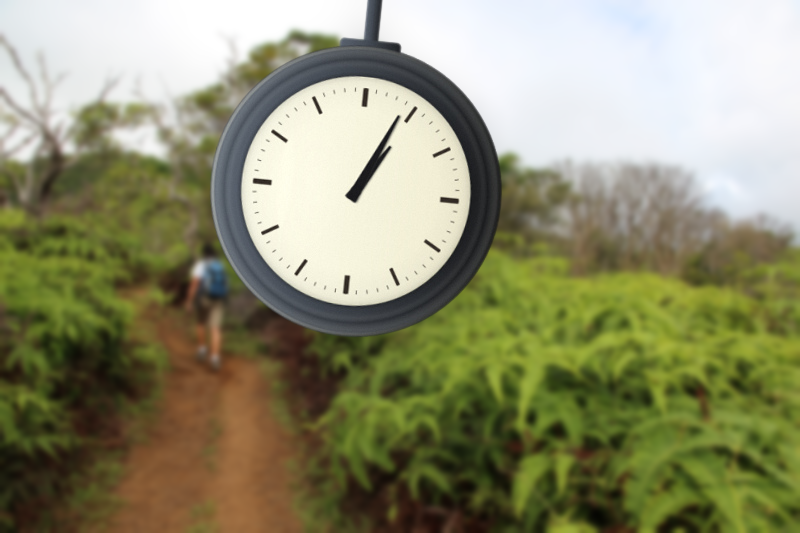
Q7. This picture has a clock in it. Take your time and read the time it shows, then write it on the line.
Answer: 1:04
